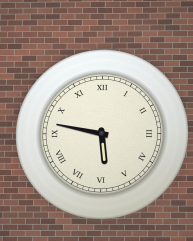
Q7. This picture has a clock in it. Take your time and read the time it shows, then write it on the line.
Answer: 5:47
